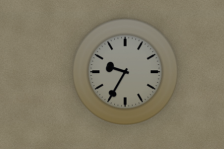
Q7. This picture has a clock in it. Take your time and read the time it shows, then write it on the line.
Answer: 9:35
